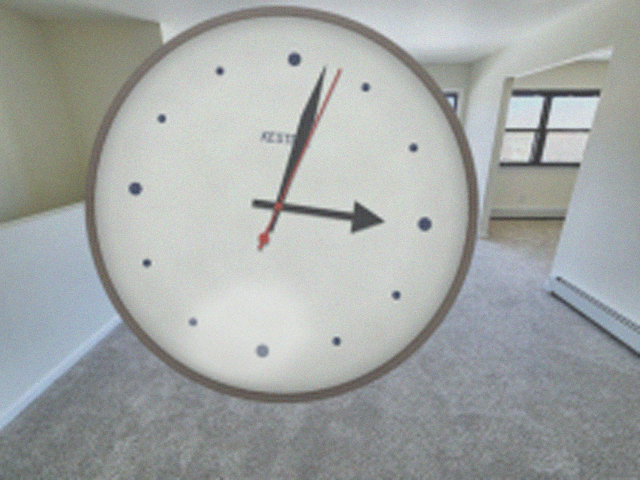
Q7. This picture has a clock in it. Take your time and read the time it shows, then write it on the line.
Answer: 3:02:03
